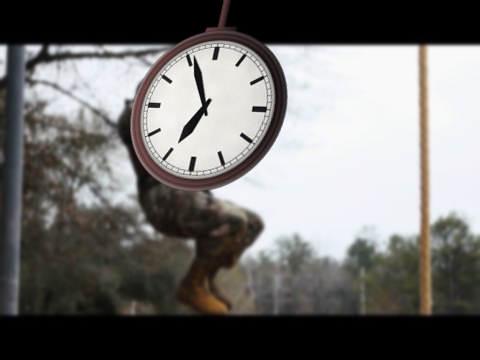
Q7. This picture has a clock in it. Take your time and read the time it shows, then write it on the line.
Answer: 6:56
